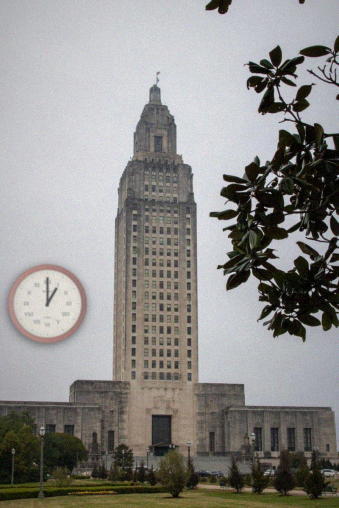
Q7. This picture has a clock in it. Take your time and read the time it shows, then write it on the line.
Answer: 1:00
